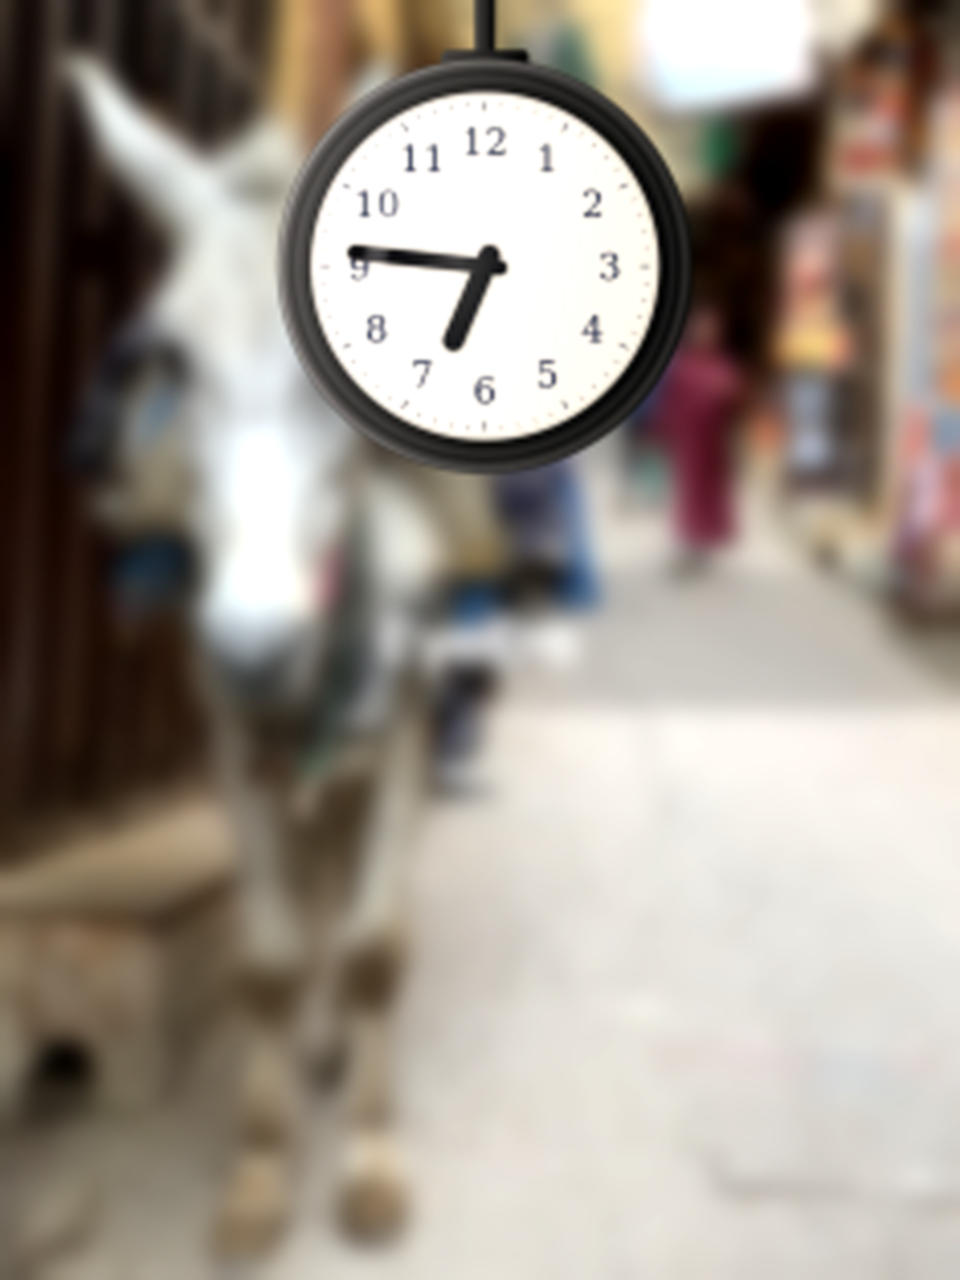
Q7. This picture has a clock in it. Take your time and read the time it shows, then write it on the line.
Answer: 6:46
